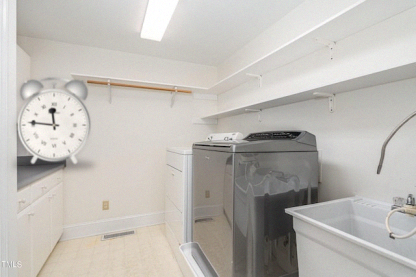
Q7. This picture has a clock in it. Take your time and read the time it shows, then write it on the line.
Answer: 11:46
